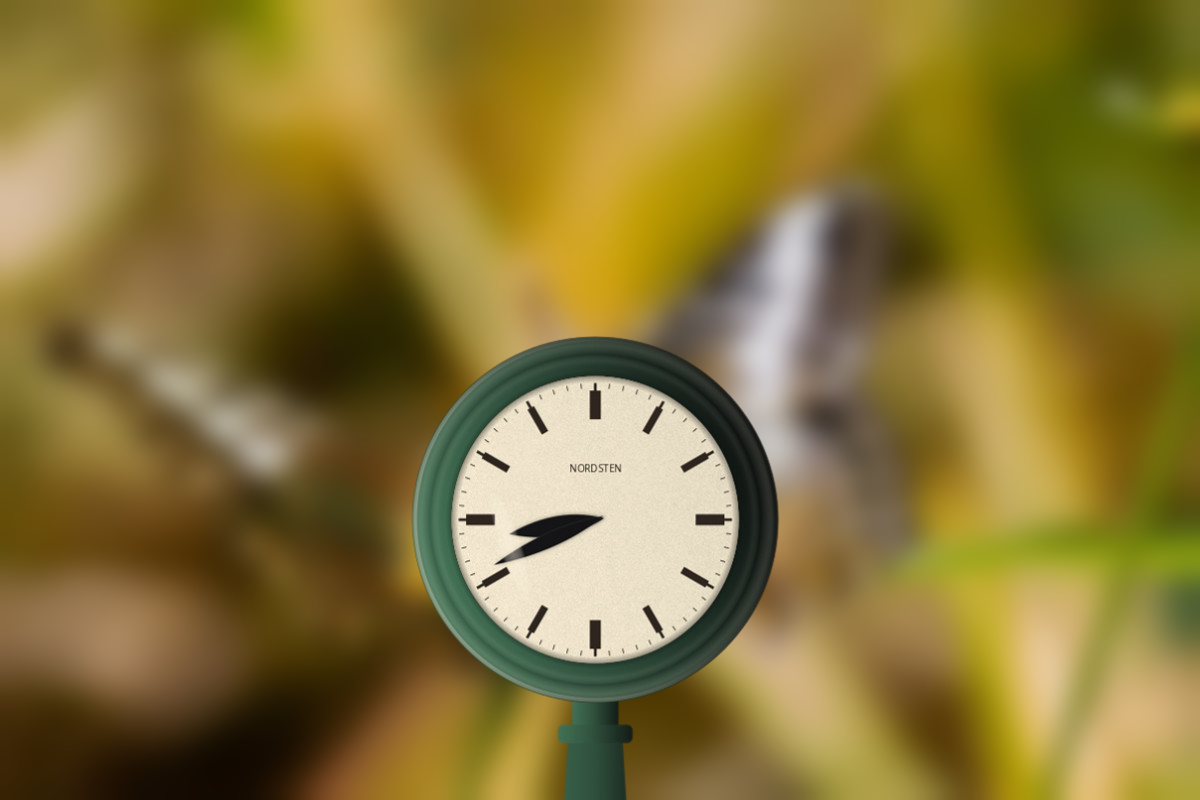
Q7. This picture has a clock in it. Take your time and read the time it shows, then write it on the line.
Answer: 8:41
